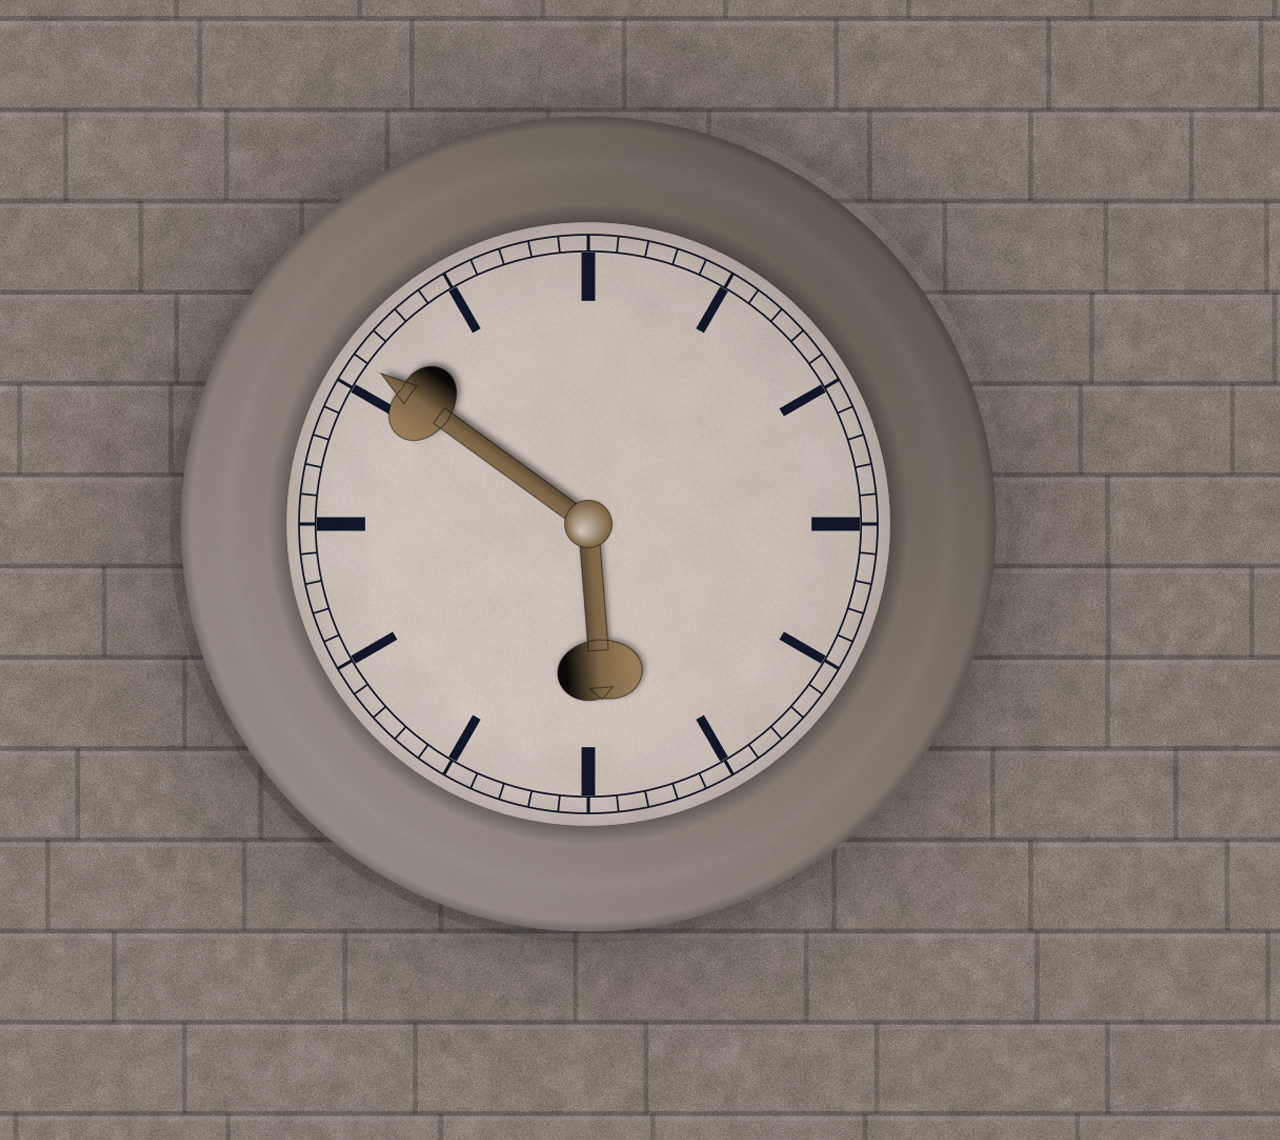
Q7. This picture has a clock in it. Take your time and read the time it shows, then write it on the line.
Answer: 5:51
